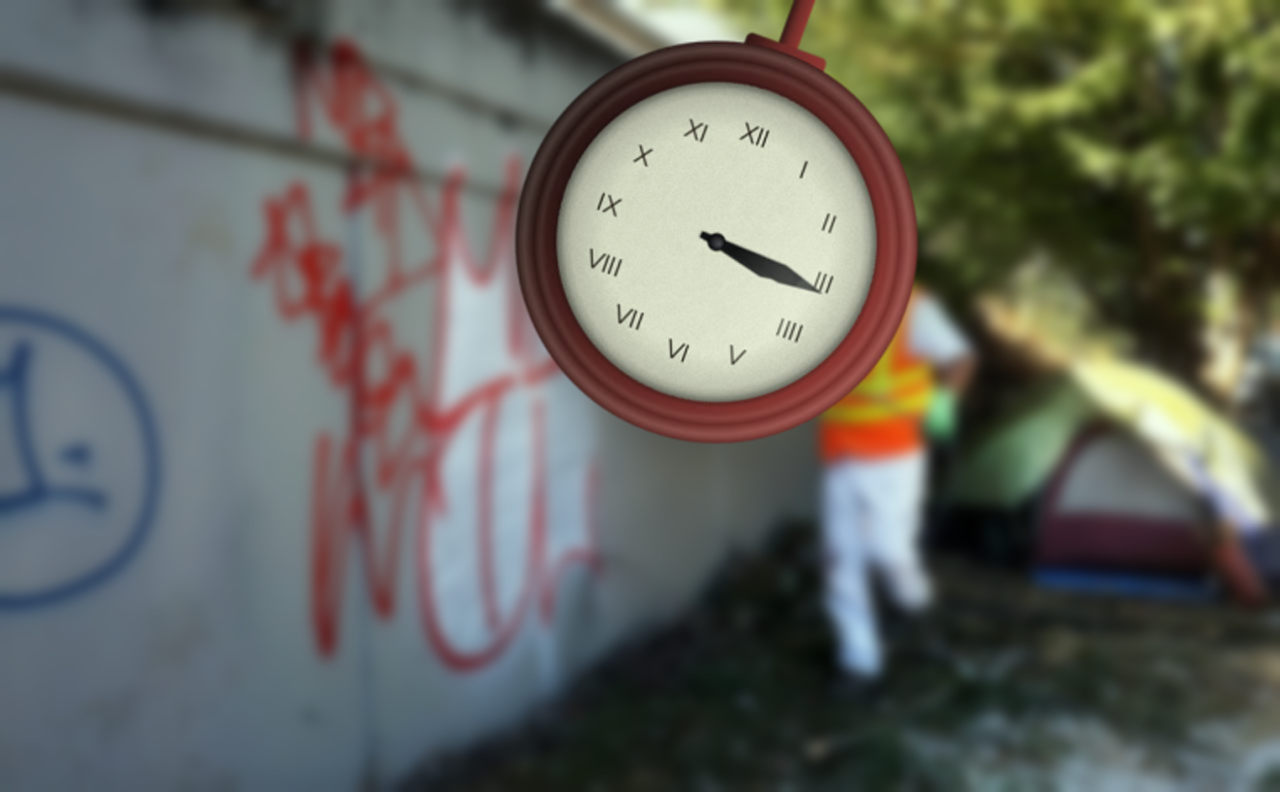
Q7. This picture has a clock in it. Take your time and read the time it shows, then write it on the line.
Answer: 3:16
